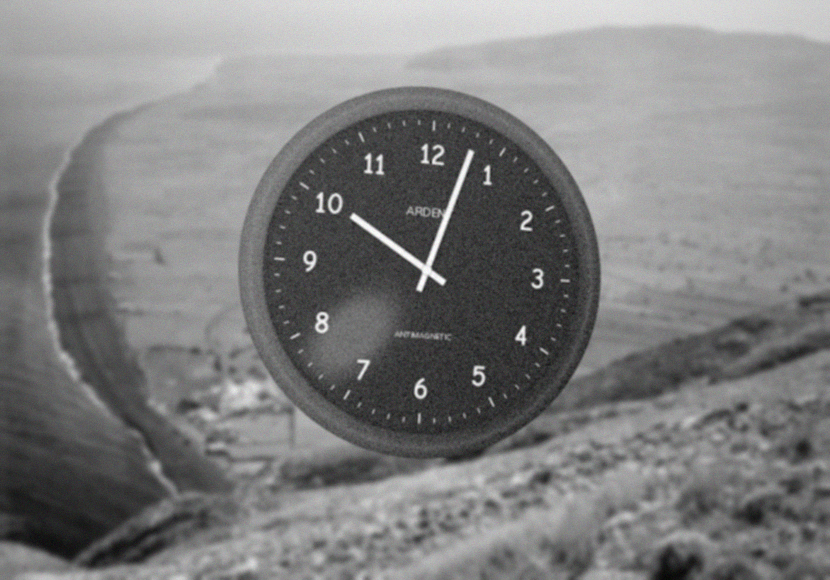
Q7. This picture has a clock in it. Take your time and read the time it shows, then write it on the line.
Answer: 10:03
